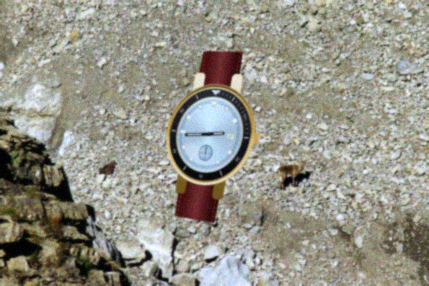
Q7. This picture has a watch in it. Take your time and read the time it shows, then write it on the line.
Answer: 2:44
